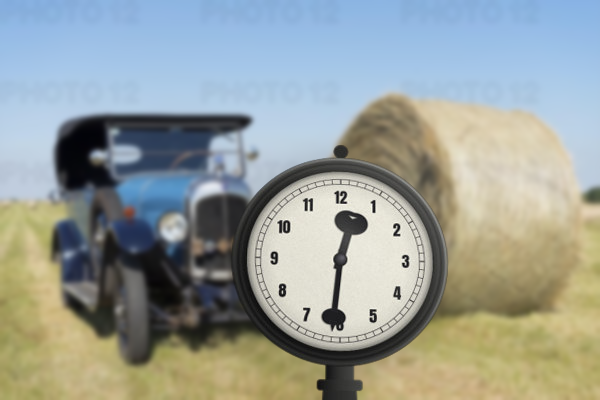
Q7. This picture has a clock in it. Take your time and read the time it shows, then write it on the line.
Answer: 12:31
